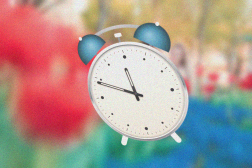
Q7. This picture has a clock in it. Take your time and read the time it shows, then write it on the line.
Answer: 11:49
